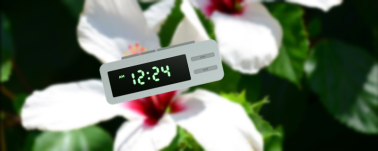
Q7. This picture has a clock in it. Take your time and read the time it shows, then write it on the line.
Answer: 12:24
